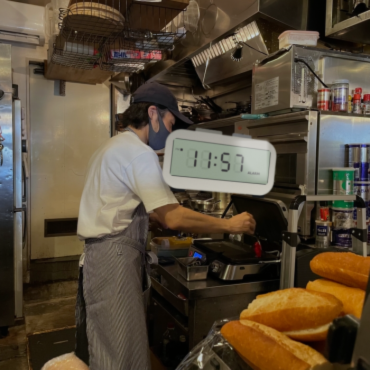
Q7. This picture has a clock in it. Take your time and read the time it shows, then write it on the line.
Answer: 11:57
